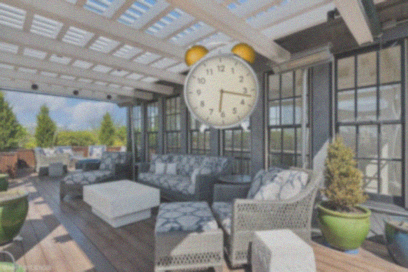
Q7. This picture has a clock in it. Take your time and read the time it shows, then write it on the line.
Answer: 6:17
